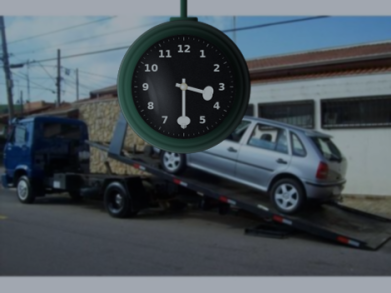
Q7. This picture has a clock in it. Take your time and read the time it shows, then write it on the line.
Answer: 3:30
